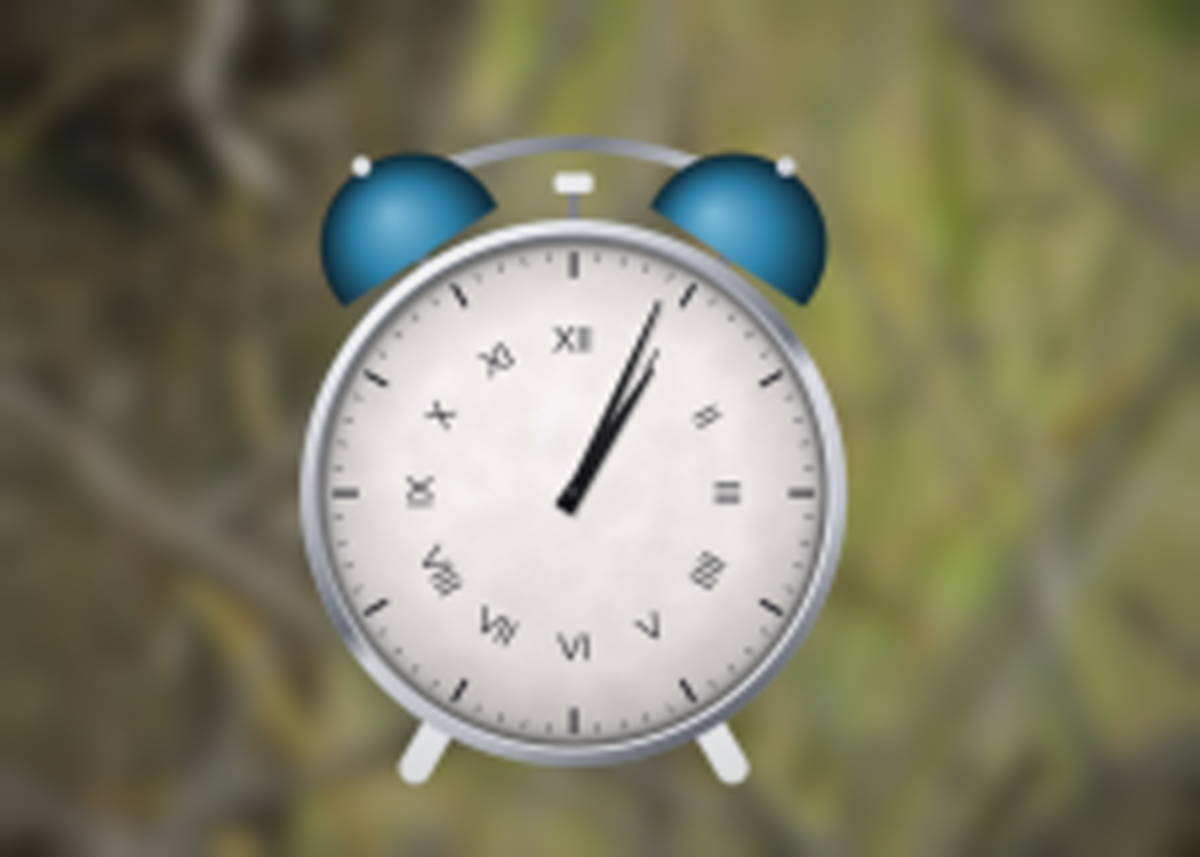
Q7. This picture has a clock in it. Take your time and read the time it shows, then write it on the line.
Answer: 1:04
